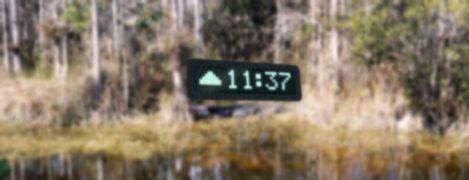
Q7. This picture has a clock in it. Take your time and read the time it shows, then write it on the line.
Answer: 11:37
